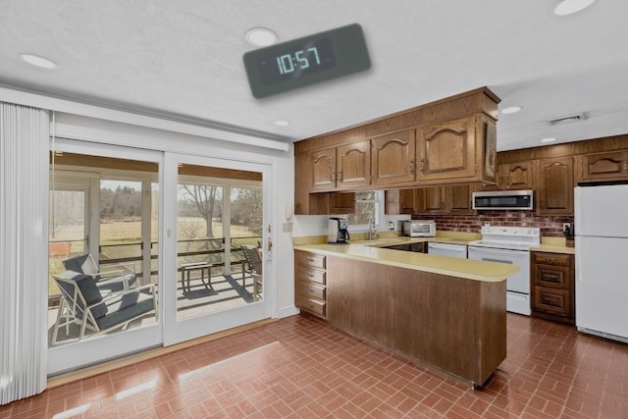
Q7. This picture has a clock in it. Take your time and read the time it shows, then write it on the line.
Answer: 10:57
